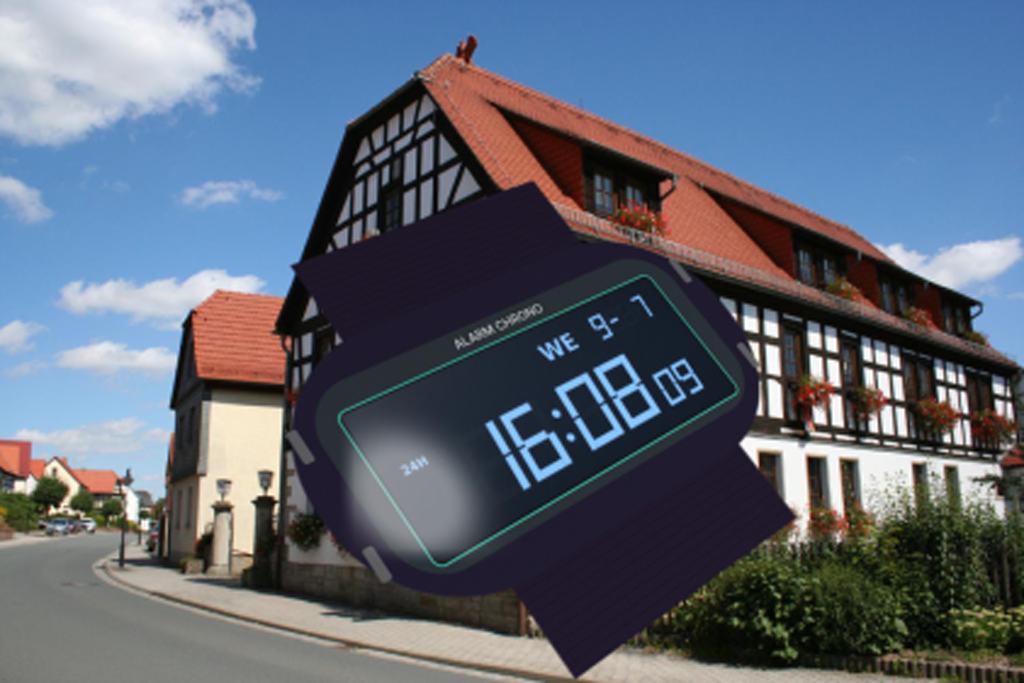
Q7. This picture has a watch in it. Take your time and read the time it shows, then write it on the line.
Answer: 16:08:09
